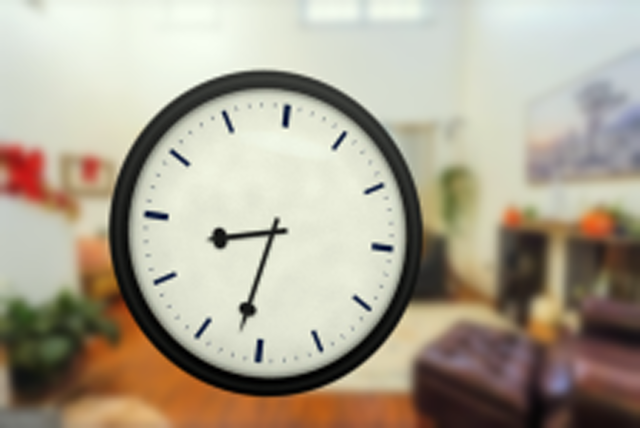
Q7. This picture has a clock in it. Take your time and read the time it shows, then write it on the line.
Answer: 8:32
